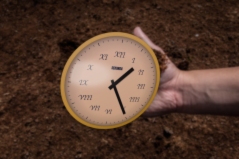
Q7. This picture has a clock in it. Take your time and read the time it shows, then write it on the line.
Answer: 1:25
